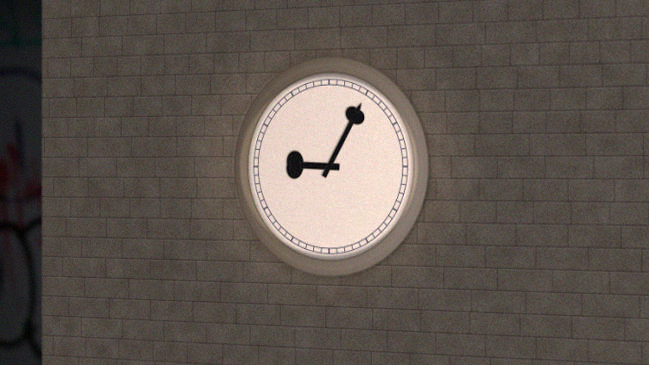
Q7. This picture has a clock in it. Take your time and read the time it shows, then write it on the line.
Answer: 9:05
